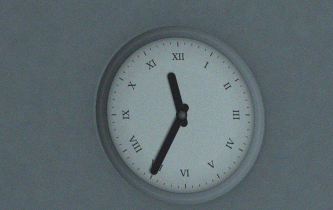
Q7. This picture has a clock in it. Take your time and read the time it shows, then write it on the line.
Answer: 11:35
